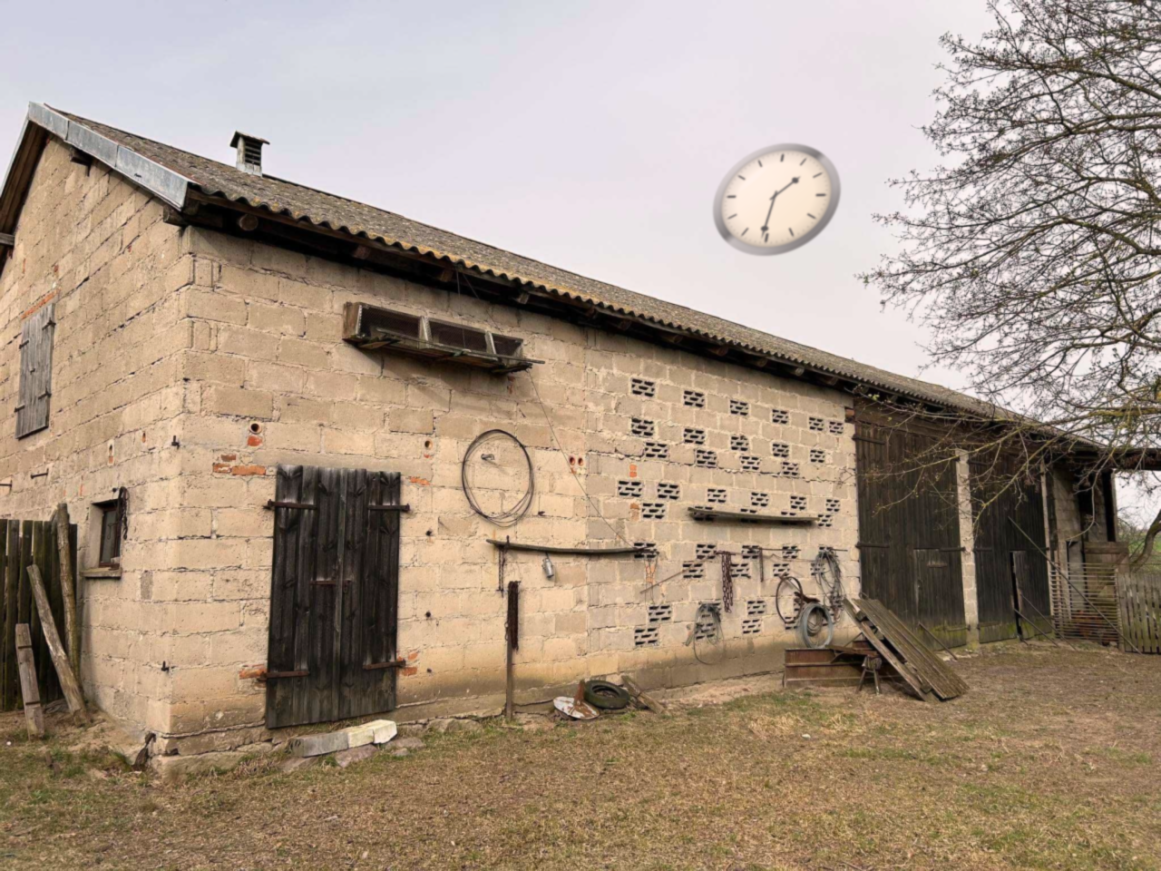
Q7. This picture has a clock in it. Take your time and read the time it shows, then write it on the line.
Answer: 1:31
